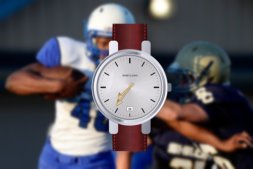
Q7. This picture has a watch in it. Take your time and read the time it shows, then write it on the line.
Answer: 7:36
